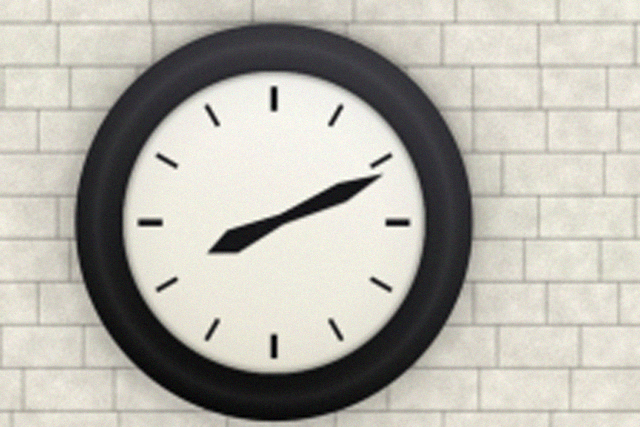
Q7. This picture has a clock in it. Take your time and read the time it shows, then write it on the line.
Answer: 8:11
